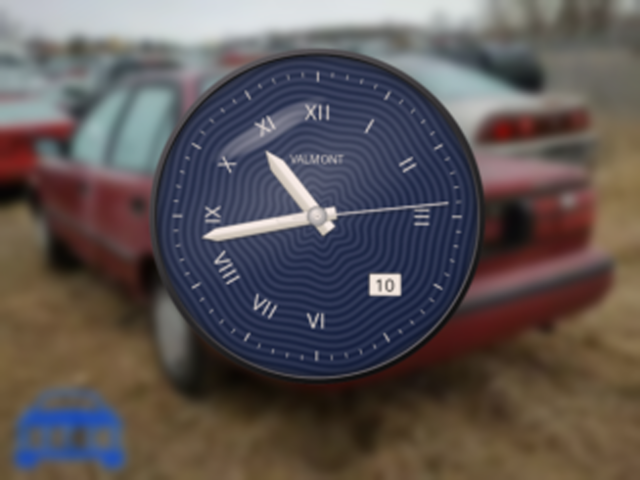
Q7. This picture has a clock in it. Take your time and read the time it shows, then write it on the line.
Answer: 10:43:14
